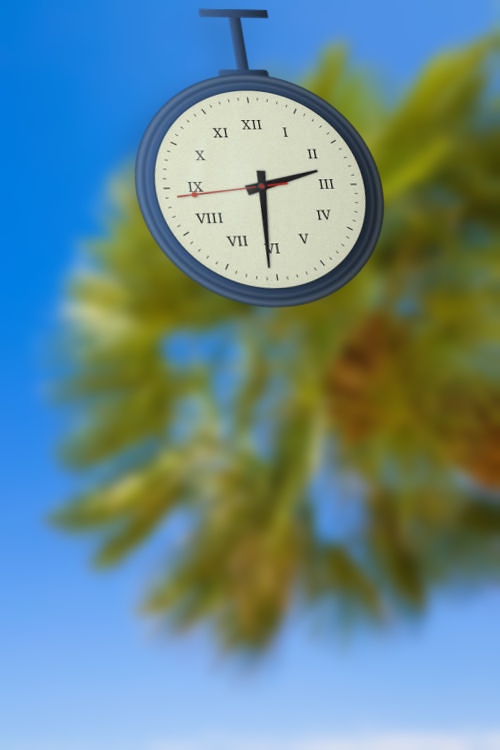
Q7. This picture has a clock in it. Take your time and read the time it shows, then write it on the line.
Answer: 2:30:44
